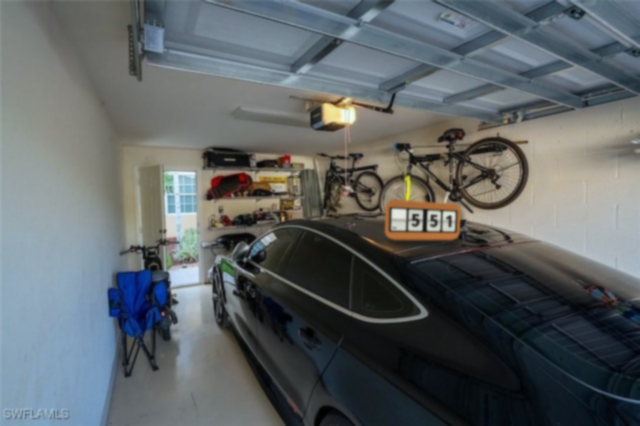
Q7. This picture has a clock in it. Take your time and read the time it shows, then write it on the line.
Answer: 5:51
